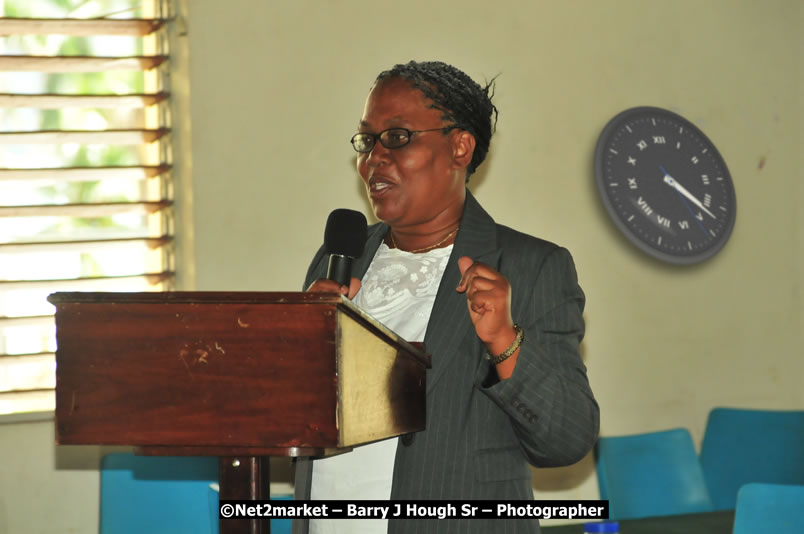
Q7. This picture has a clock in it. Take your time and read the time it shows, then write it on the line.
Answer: 4:22:26
